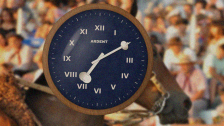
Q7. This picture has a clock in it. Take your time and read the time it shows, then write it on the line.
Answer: 7:10
